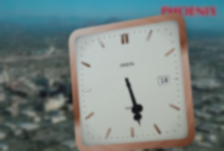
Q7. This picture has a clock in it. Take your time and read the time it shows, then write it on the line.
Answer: 5:28
